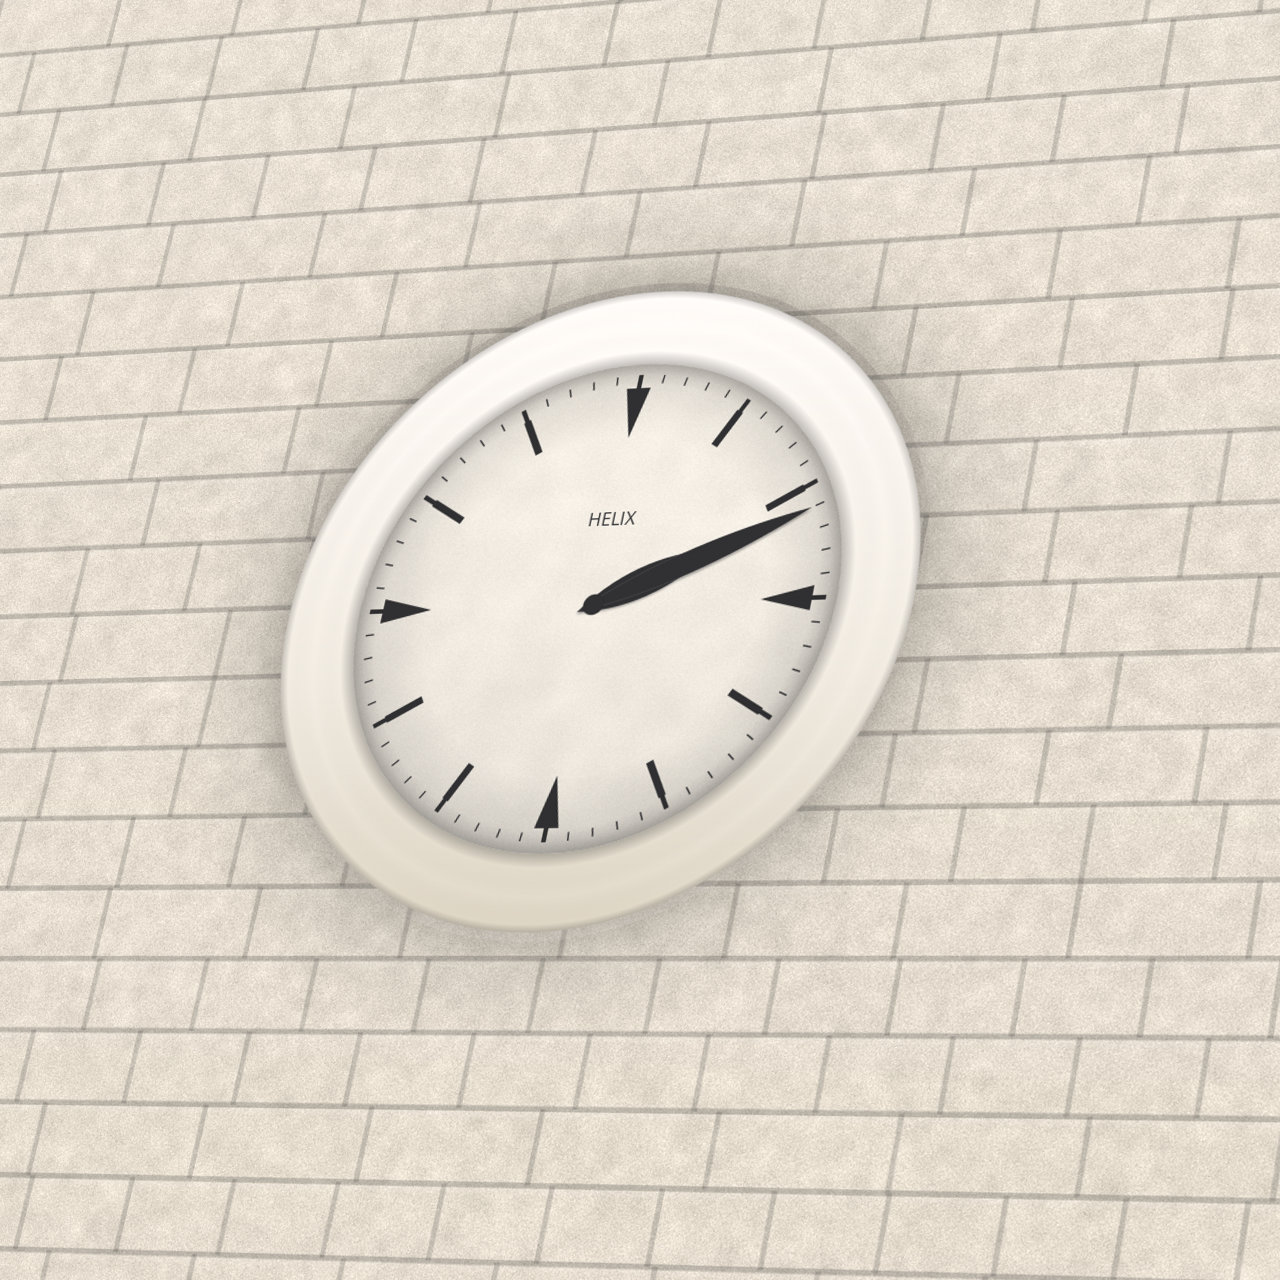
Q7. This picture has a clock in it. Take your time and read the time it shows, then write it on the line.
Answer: 2:11
